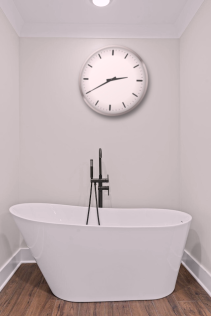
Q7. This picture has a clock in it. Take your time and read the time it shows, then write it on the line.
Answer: 2:40
